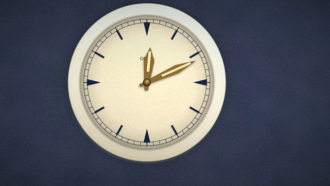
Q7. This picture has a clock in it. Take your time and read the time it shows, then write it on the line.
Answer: 12:11
